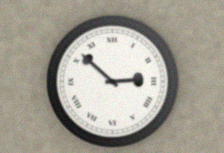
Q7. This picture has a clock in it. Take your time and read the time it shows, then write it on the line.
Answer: 2:52
